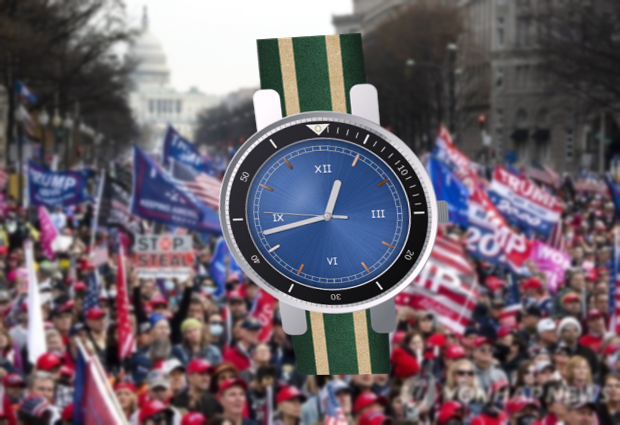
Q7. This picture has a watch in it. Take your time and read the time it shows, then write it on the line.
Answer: 12:42:46
